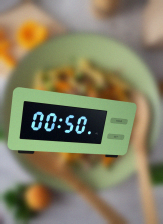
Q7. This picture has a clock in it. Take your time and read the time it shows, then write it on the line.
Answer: 0:50
